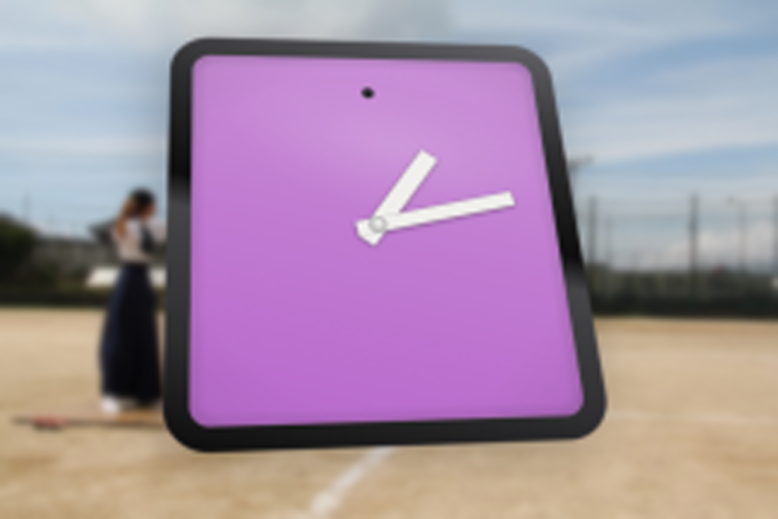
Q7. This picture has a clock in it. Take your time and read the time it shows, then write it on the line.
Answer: 1:13
